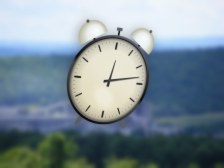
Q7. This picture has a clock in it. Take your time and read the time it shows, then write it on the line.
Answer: 12:13
